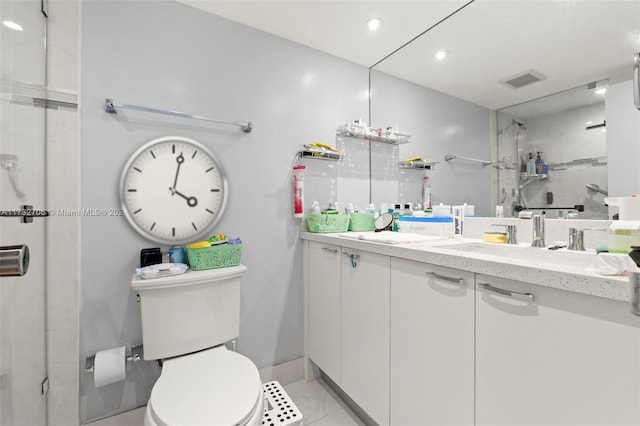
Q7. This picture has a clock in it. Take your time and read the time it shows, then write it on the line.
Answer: 4:02
